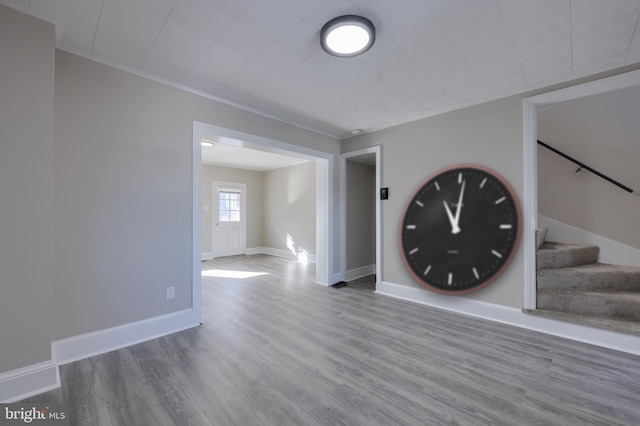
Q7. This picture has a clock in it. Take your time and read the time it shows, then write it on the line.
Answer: 11:01
